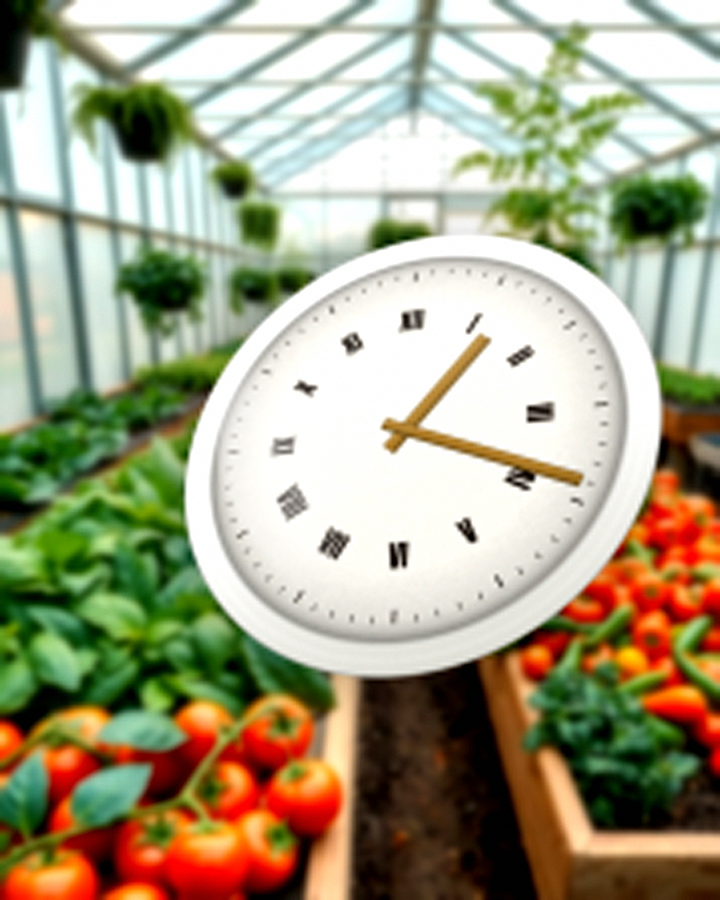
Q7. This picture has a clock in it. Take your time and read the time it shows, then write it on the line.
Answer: 1:19
